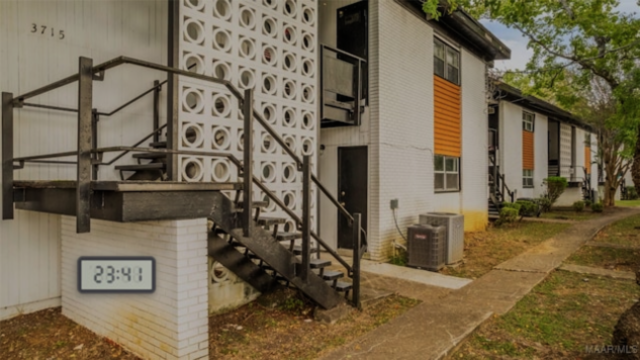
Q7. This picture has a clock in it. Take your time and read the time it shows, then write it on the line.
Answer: 23:41
